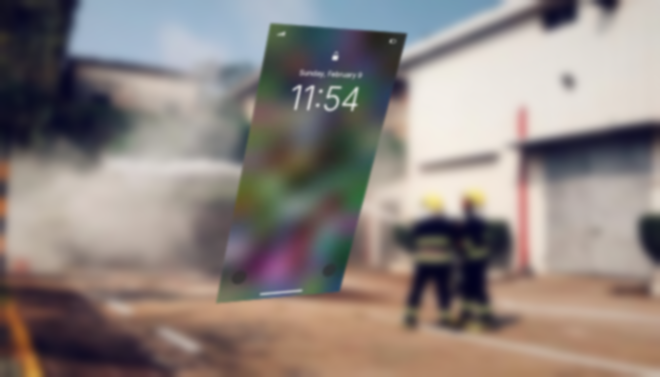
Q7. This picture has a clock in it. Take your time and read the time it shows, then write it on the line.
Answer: 11:54
